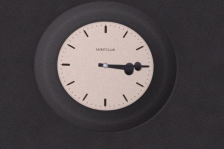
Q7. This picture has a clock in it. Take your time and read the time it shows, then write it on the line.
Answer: 3:15
